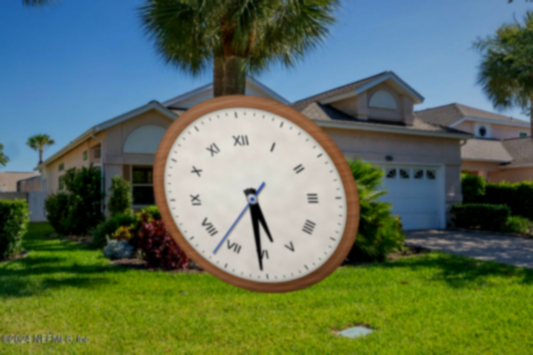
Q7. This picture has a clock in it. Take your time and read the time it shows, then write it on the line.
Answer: 5:30:37
